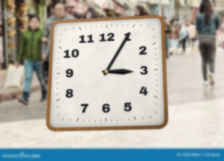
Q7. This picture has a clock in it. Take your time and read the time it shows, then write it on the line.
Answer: 3:05
